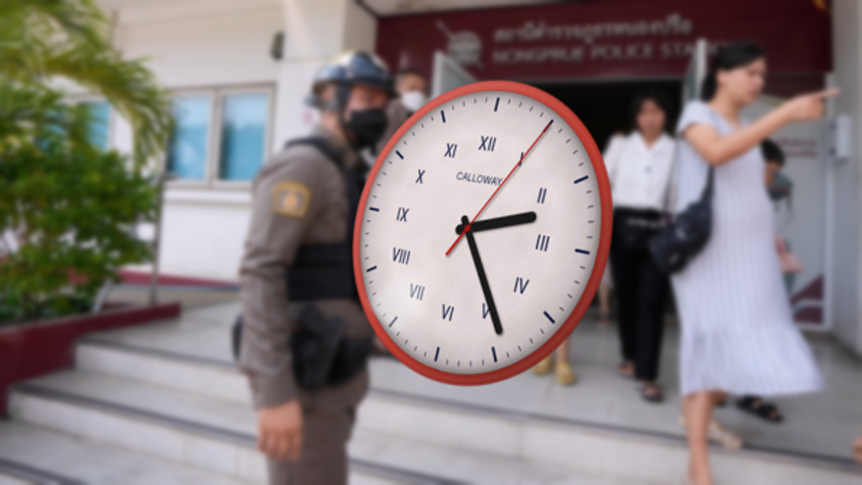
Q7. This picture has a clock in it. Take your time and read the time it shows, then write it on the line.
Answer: 2:24:05
